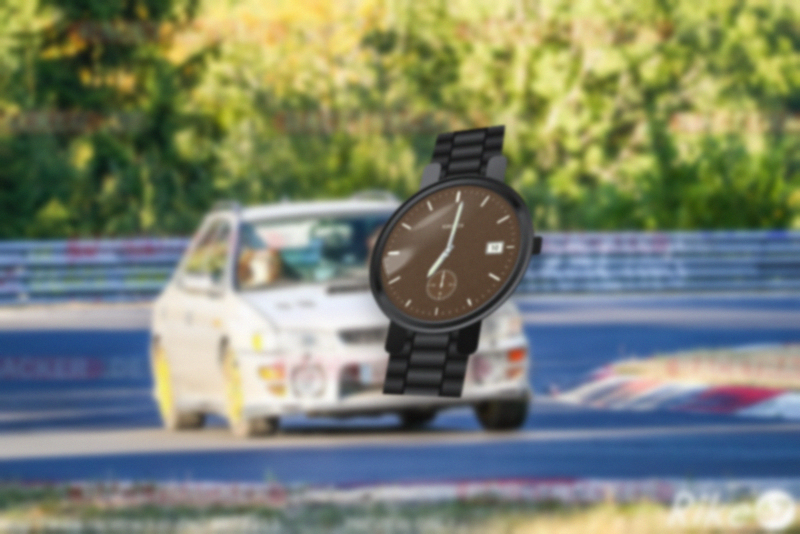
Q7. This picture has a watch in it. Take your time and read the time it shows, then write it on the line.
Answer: 7:01
